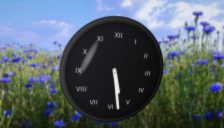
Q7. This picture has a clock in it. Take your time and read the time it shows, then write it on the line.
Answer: 5:28
